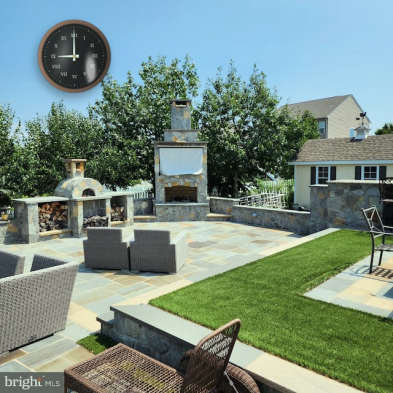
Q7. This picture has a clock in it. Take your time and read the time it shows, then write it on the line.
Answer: 9:00
